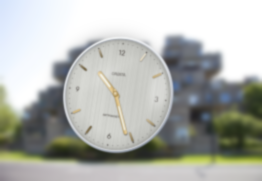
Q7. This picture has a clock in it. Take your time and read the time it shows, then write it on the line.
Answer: 10:26
